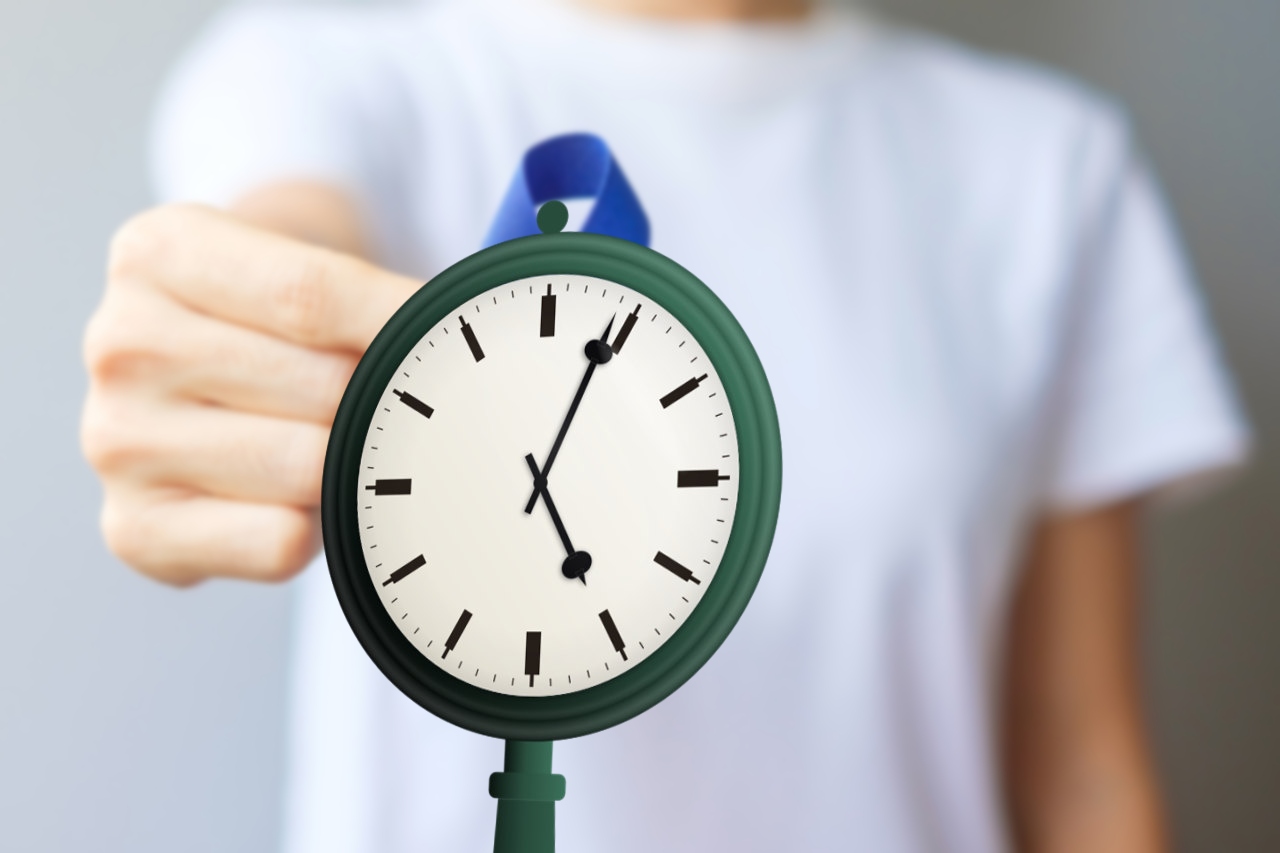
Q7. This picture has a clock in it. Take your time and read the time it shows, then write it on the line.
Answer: 5:04
